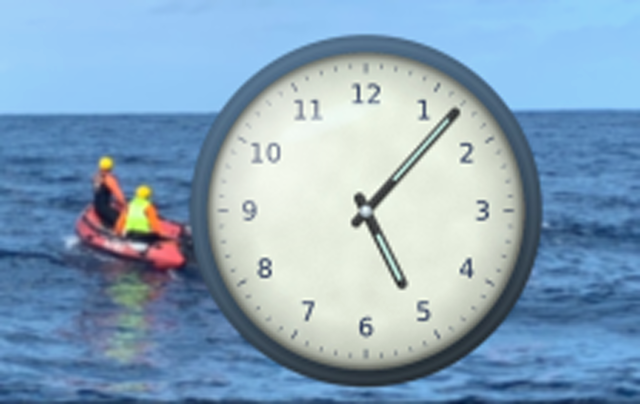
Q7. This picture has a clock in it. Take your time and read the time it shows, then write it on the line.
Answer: 5:07
